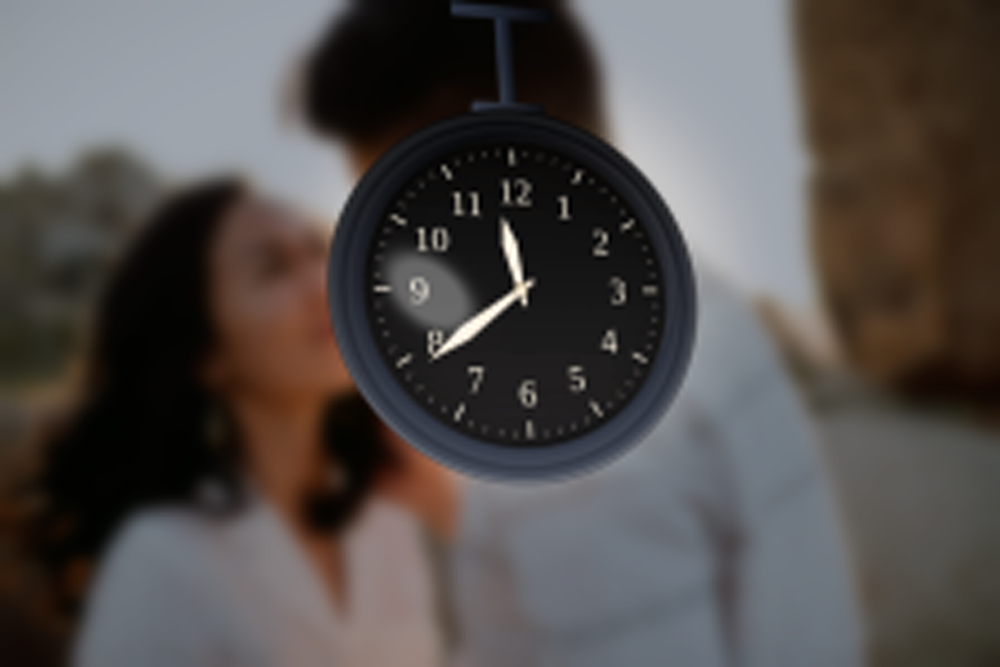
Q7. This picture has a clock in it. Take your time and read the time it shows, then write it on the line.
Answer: 11:39
